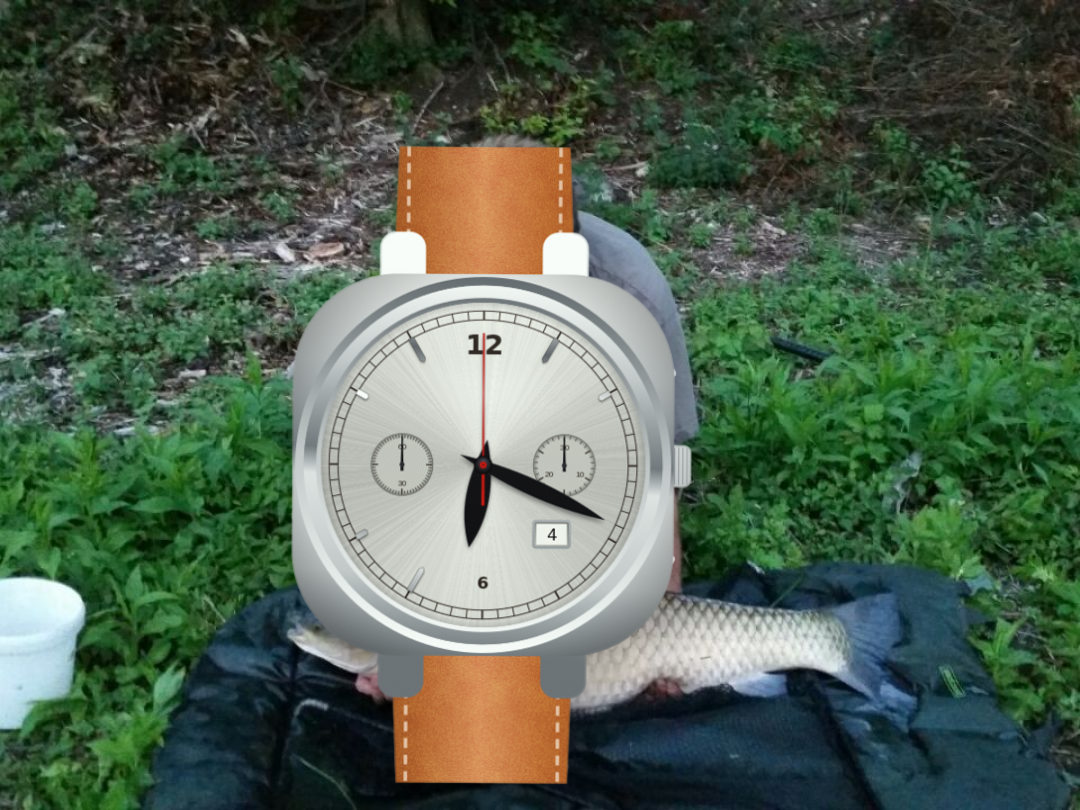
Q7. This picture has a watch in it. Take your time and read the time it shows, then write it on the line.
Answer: 6:19
